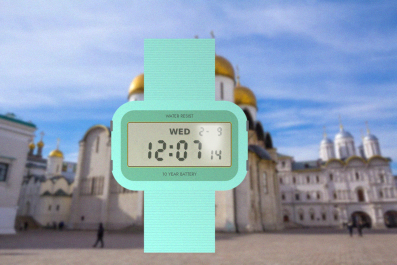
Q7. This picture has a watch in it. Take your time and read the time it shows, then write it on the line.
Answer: 12:07:14
